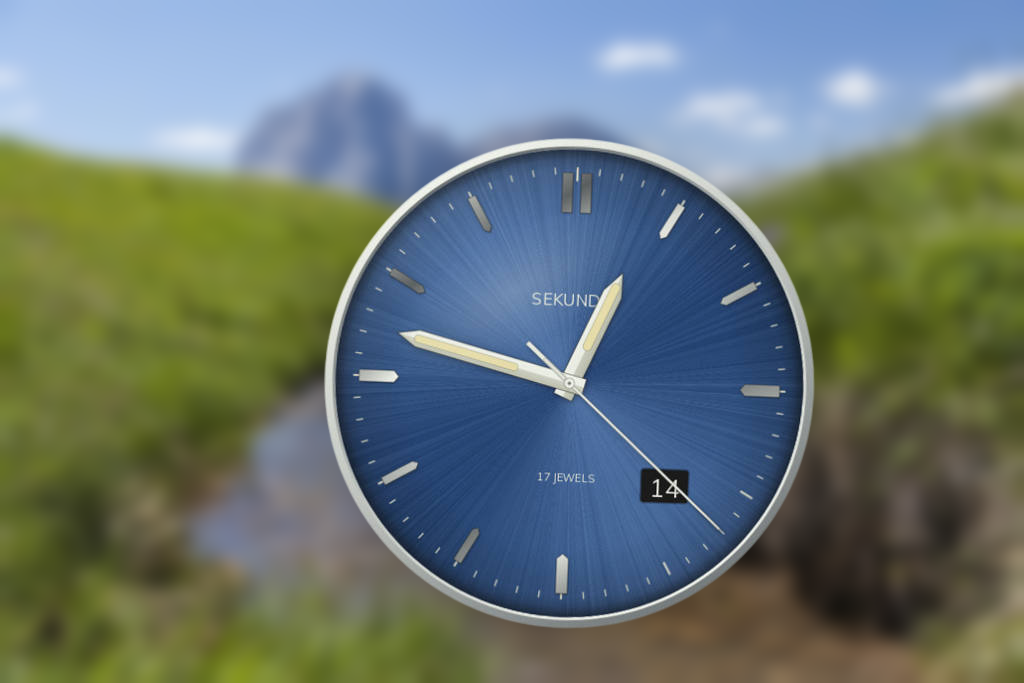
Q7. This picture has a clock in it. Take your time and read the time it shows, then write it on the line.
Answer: 12:47:22
